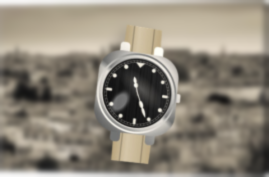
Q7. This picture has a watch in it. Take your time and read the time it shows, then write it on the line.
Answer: 11:26
